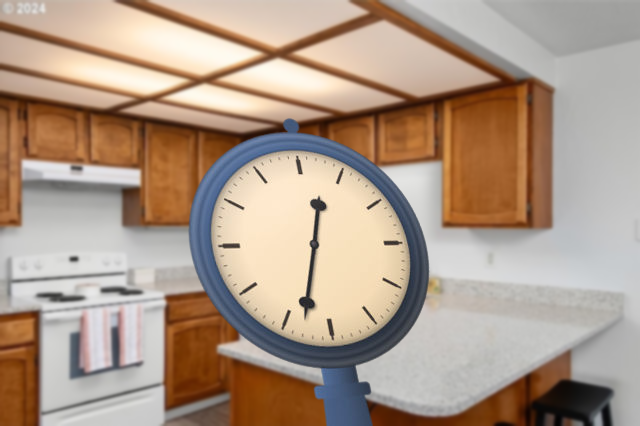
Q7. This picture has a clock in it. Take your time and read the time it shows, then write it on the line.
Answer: 12:33
